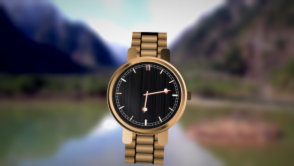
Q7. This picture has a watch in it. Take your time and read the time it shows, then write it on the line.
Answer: 6:13
